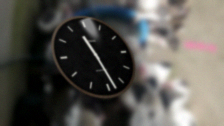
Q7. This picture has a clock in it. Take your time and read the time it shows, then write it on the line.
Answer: 11:28
